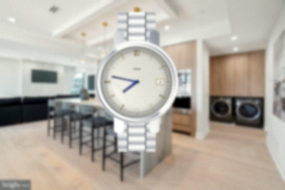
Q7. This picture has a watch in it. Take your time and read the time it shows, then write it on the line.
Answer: 7:47
